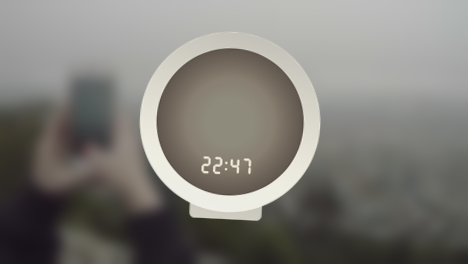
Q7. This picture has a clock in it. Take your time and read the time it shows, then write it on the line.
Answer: 22:47
